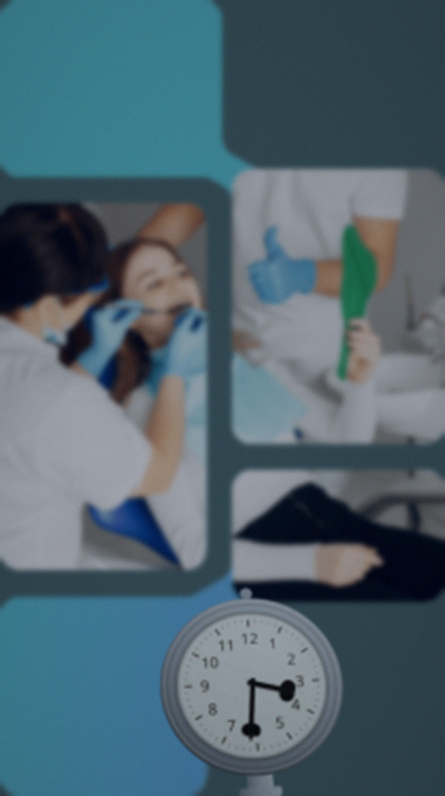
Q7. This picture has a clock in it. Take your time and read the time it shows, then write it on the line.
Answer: 3:31
